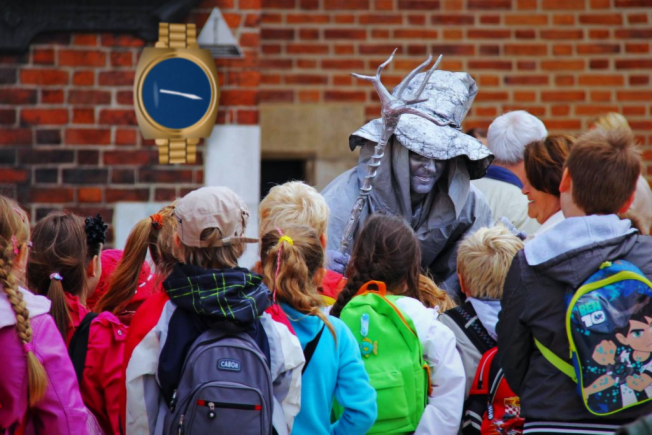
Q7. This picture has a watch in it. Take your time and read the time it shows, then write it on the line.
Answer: 9:17
